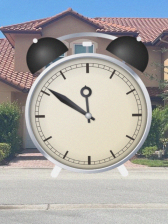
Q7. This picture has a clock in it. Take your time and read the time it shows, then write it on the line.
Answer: 11:51
